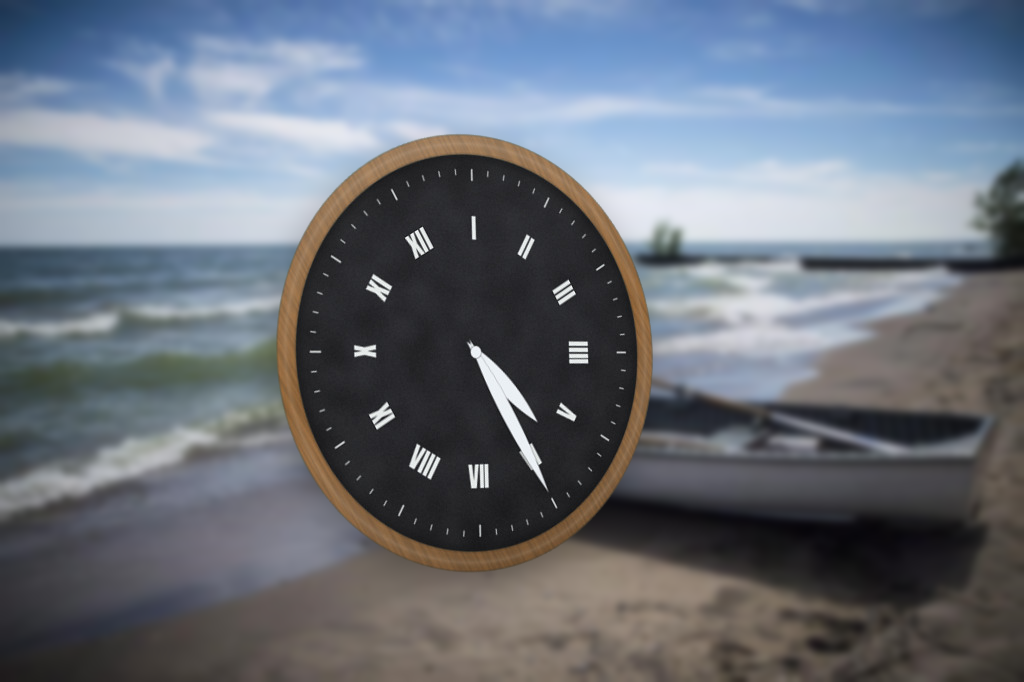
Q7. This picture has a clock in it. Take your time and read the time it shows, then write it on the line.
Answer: 5:30
